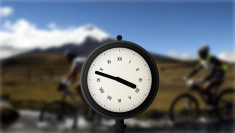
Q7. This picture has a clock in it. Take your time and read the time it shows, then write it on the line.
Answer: 3:48
